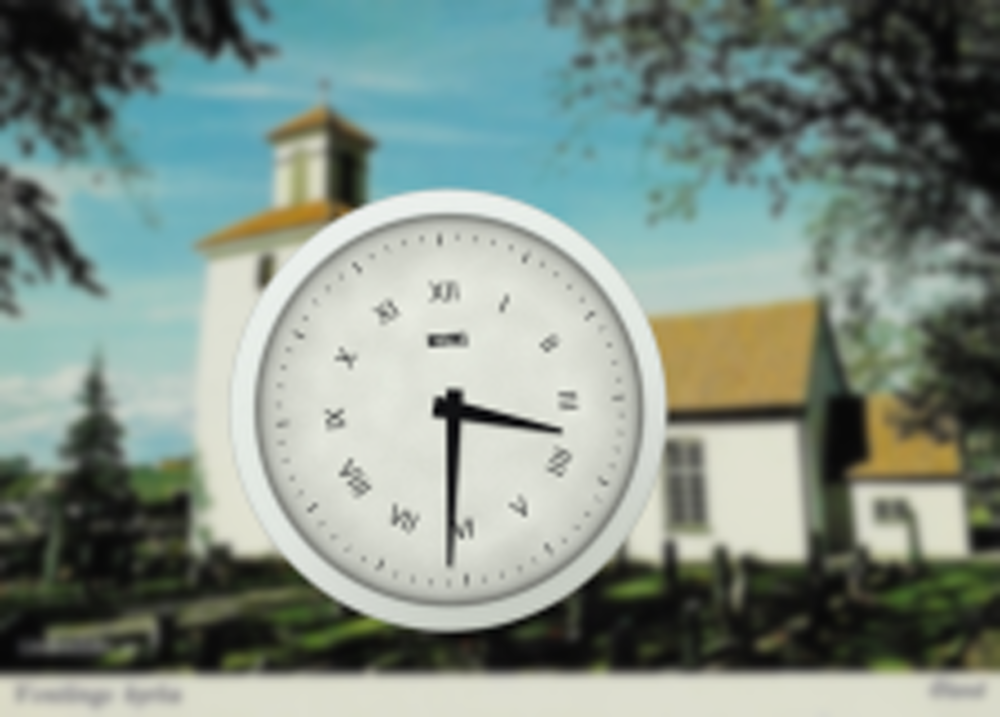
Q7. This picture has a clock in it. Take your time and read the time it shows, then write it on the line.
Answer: 3:31
